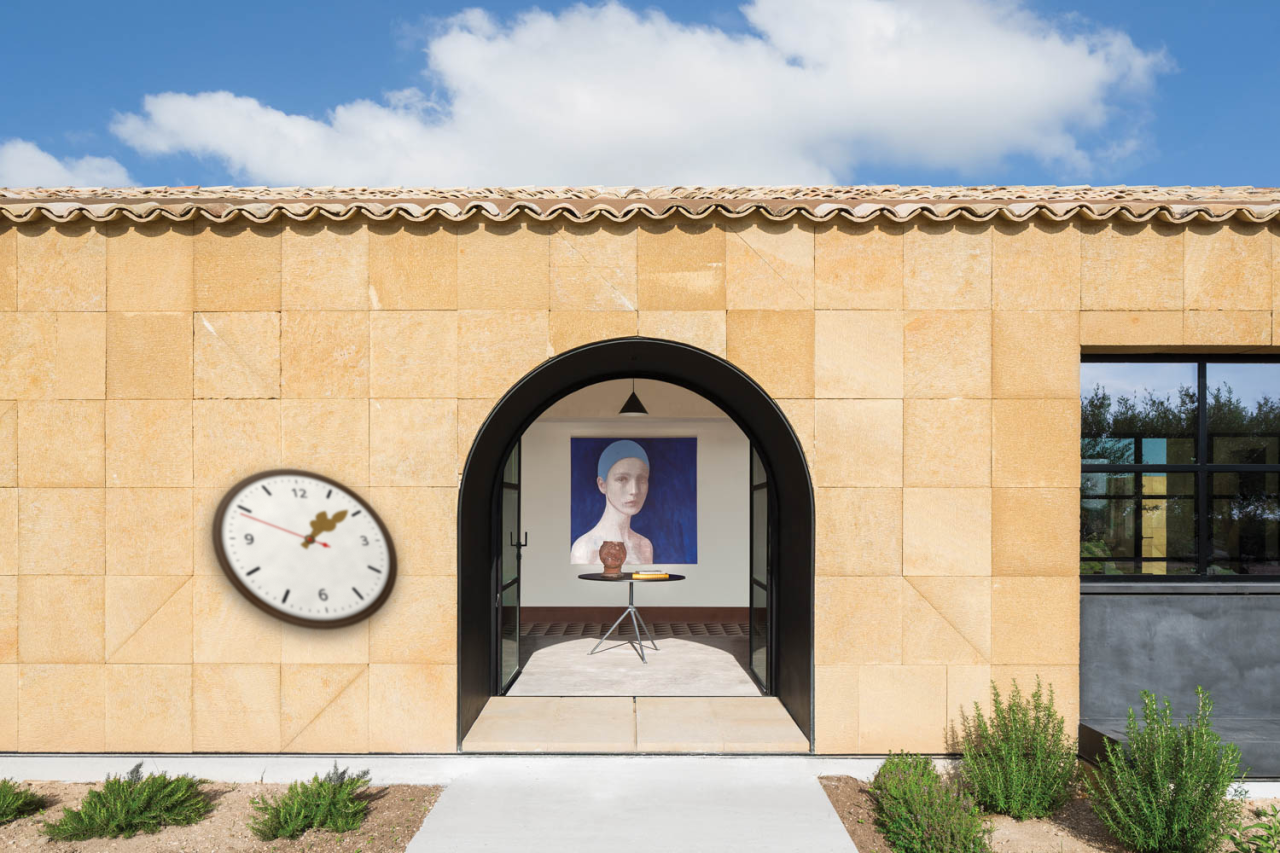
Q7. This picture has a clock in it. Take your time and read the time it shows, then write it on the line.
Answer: 1:08:49
